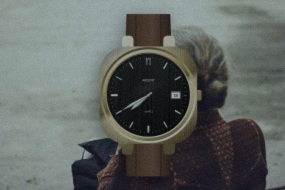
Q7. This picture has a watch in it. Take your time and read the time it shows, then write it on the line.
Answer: 7:40
